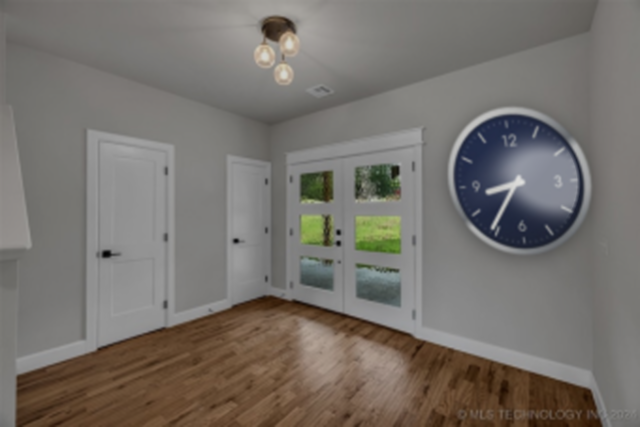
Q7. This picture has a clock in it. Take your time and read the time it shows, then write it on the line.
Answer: 8:36
